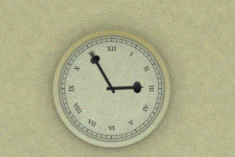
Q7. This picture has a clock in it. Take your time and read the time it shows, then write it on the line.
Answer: 2:55
